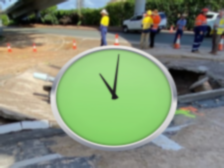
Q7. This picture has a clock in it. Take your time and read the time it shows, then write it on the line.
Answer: 11:01
